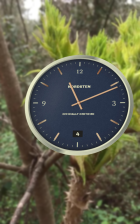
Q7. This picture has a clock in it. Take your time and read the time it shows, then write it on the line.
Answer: 11:11
